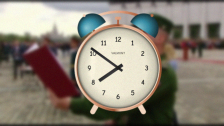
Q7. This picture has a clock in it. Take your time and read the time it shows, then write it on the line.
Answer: 7:51
